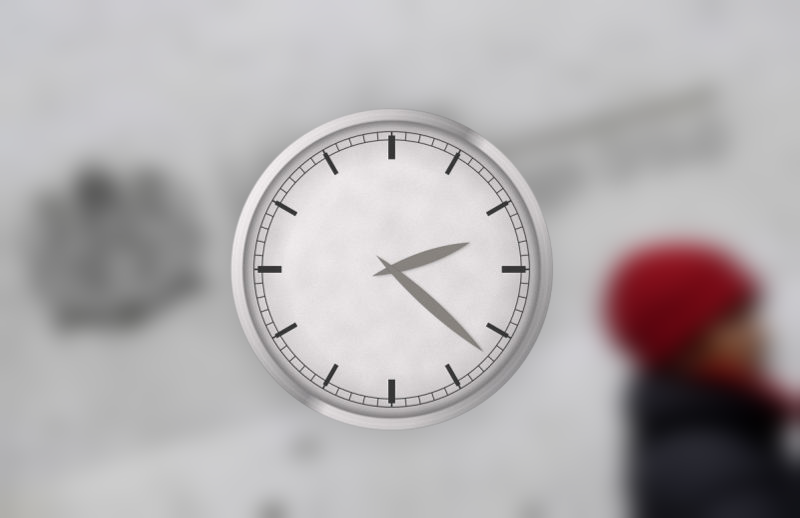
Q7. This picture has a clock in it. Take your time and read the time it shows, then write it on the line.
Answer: 2:22
